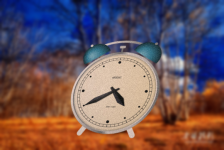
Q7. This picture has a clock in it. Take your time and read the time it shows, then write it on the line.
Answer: 4:40
